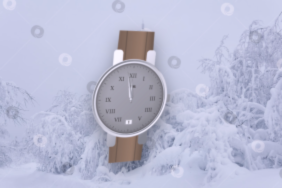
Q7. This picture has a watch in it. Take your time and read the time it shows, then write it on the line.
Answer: 11:58
